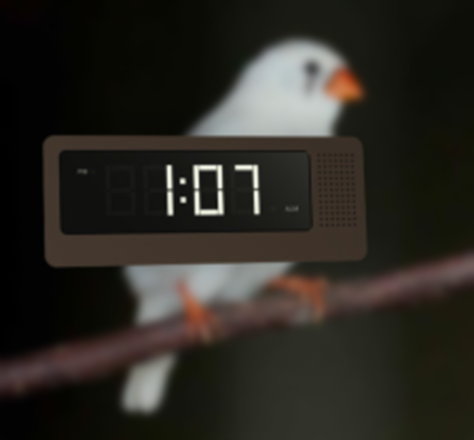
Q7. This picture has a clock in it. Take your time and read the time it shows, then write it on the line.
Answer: 1:07
